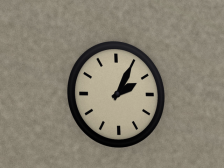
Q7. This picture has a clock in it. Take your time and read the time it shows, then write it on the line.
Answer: 2:05
